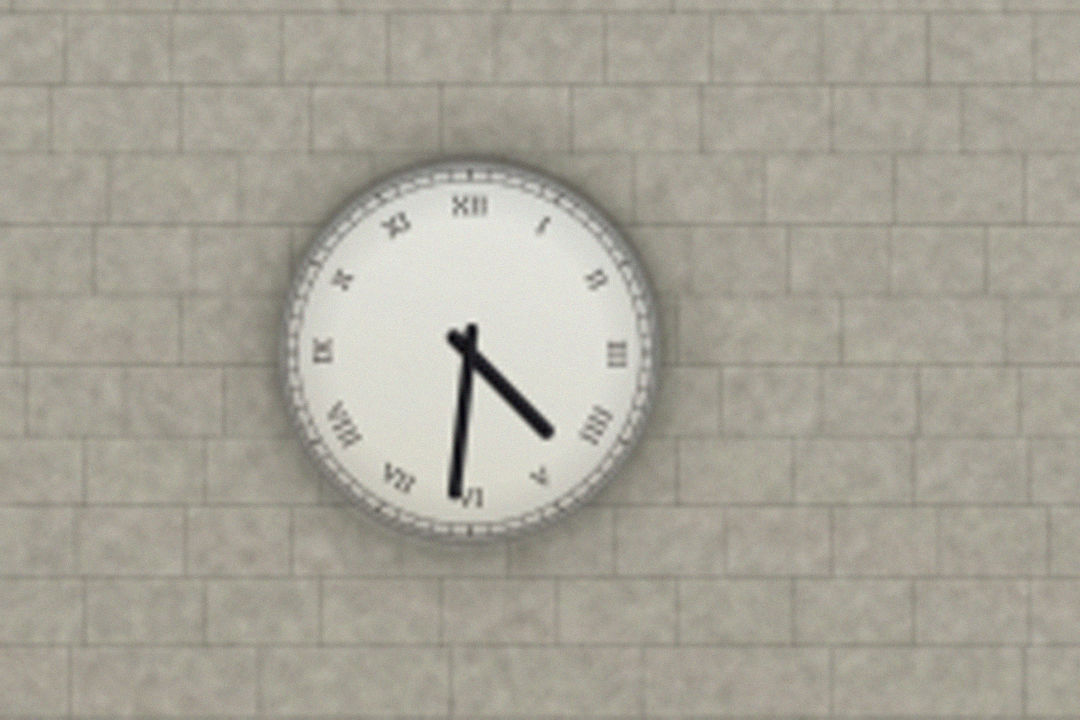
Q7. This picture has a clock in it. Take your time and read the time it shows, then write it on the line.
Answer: 4:31
